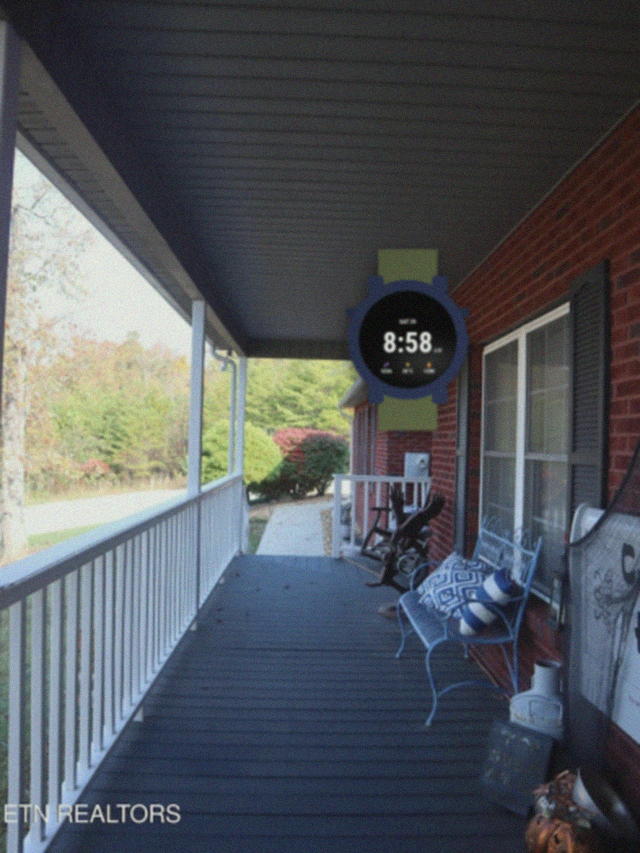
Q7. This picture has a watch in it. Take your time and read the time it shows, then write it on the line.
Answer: 8:58
